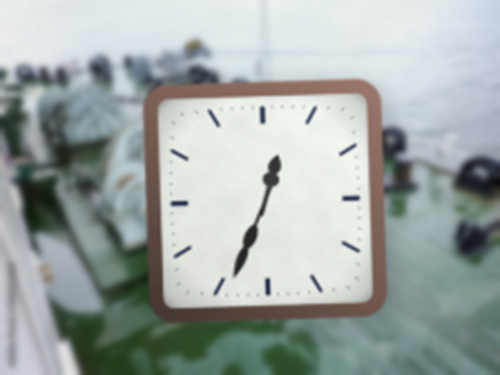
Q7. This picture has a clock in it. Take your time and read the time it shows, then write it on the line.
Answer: 12:34
